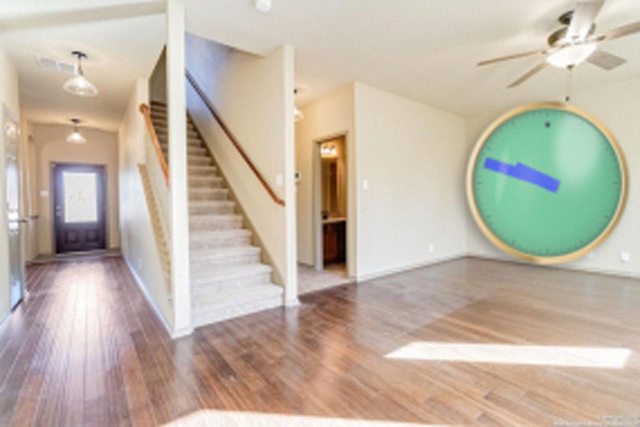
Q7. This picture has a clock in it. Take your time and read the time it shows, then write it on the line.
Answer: 9:48
